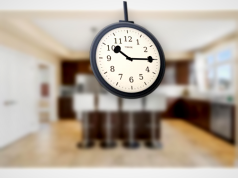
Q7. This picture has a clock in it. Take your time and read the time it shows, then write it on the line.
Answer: 10:15
